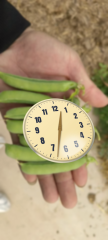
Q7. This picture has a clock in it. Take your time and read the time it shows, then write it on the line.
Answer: 12:33
